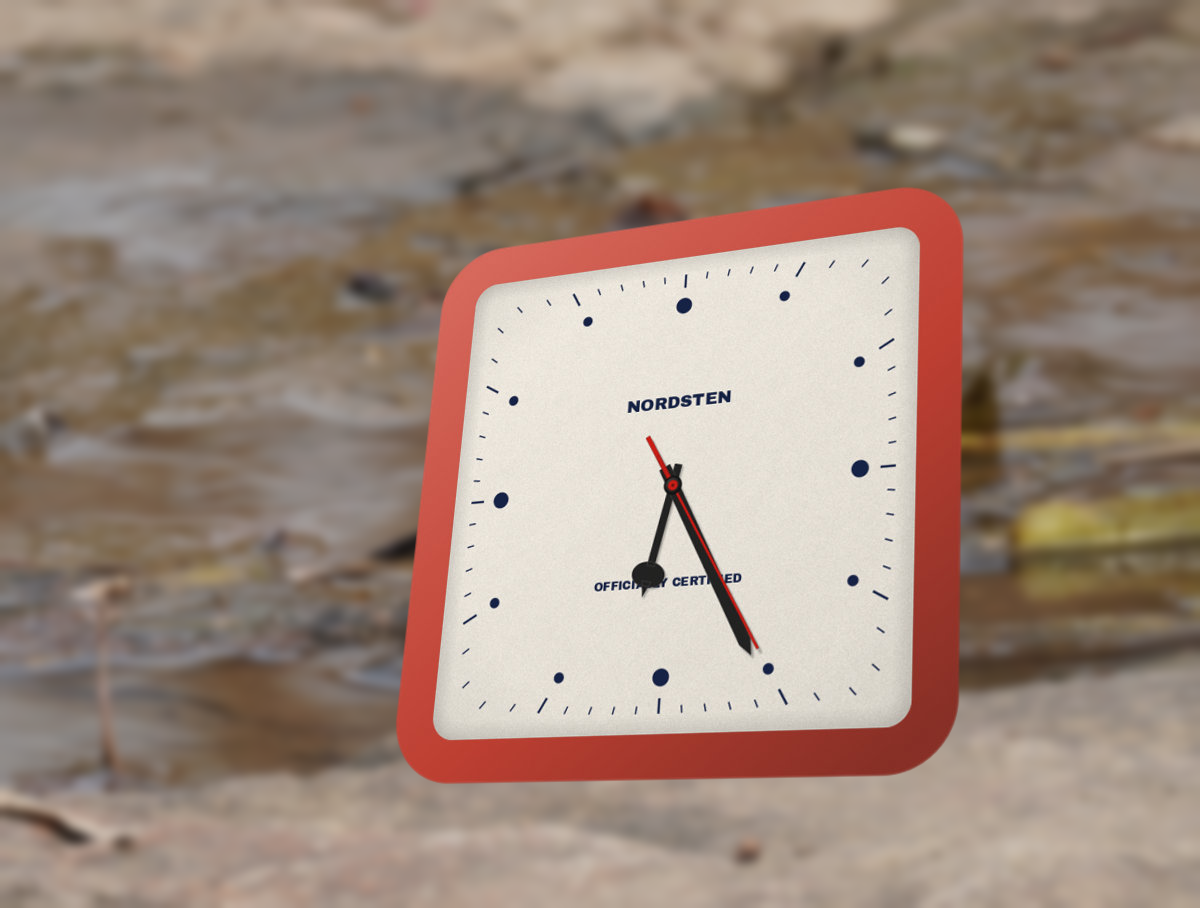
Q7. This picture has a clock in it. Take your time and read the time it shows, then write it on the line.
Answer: 6:25:25
